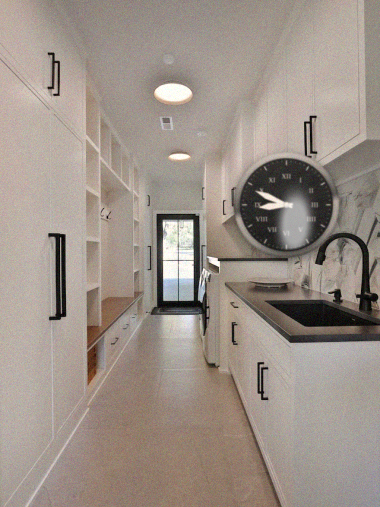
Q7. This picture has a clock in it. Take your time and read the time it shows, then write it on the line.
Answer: 8:49
